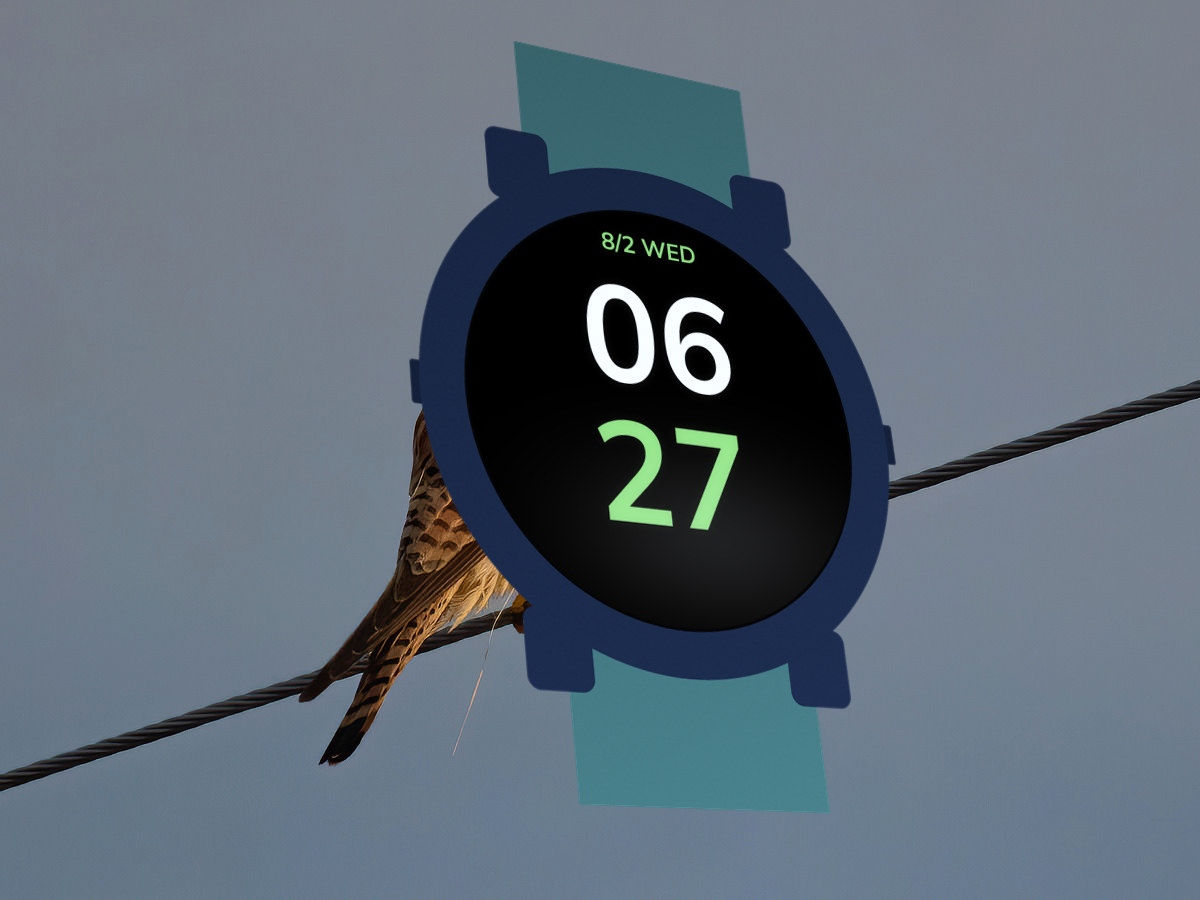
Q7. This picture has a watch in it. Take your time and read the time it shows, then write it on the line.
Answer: 6:27
